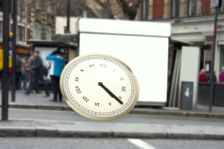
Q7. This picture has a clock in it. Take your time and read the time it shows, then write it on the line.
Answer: 4:21
